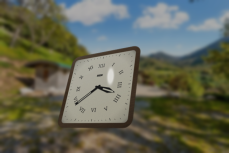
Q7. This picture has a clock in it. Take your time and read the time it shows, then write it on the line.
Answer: 3:39
